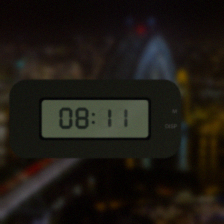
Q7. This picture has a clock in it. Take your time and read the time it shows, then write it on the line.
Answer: 8:11
